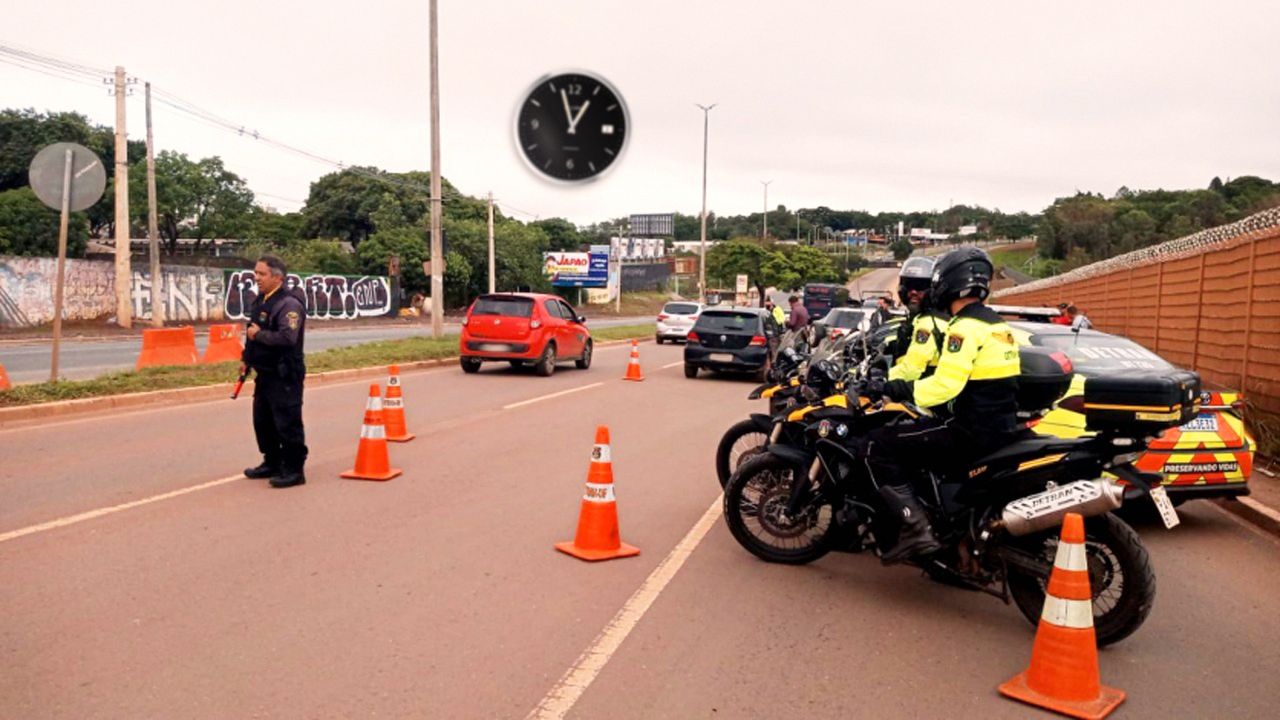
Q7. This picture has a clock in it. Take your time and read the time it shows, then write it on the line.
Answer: 12:57
